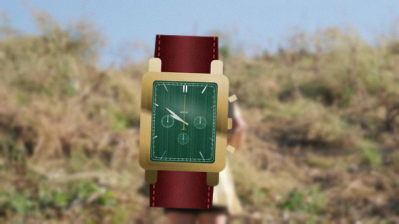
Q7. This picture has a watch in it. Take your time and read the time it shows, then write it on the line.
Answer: 9:51
